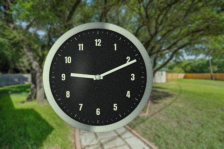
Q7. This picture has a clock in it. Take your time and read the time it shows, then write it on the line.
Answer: 9:11
